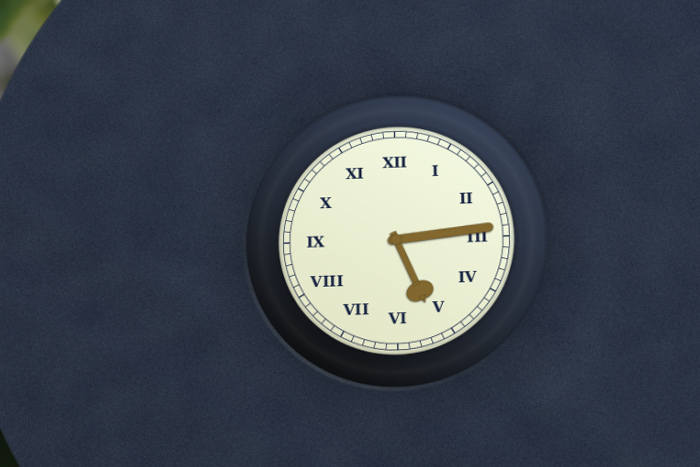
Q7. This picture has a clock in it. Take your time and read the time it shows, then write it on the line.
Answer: 5:14
